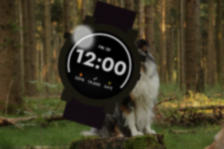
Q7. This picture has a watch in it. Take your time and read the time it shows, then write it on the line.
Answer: 12:00
